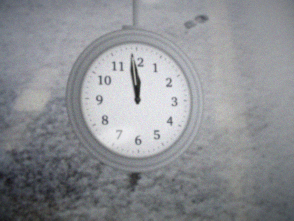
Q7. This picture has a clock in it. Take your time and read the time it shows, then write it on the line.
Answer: 11:59
